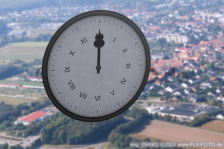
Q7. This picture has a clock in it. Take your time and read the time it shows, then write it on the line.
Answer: 12:00
